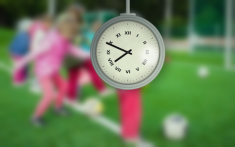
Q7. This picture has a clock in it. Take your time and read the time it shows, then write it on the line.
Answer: 7:49
